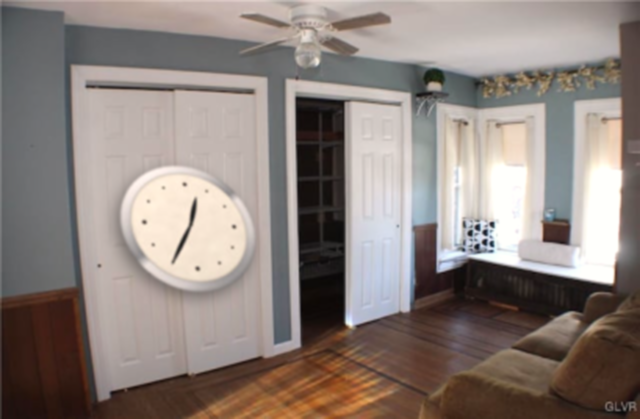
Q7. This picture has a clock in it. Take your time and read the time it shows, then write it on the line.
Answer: 12:35
